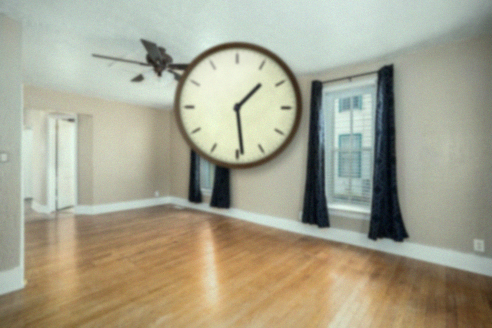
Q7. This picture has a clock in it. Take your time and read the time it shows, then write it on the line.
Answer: 1:29
